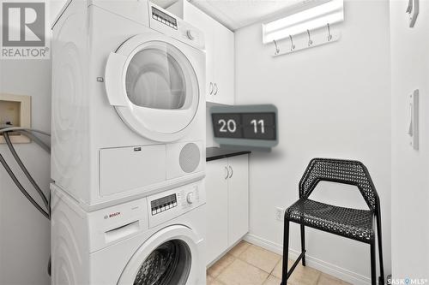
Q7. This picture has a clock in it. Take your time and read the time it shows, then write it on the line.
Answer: 20:11
